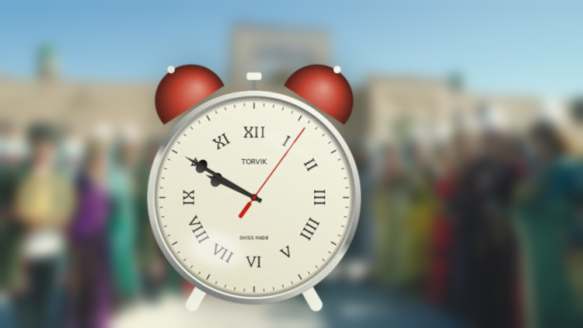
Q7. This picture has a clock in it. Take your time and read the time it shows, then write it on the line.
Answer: 9:50:06
